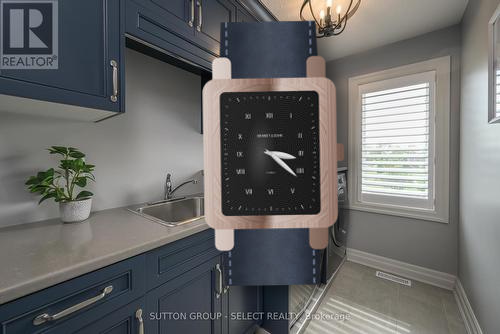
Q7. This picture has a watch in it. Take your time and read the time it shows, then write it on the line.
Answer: 3:22
